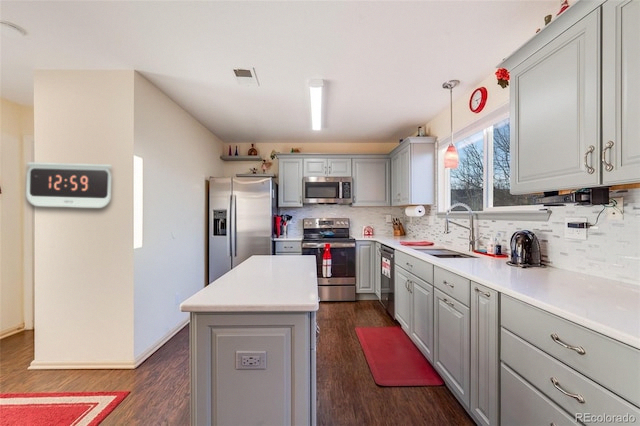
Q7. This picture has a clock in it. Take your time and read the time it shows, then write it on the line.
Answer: 12:59
